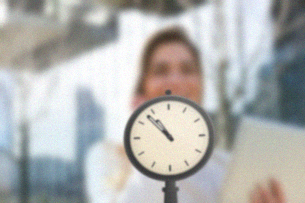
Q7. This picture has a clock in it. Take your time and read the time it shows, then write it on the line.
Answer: 10:53
